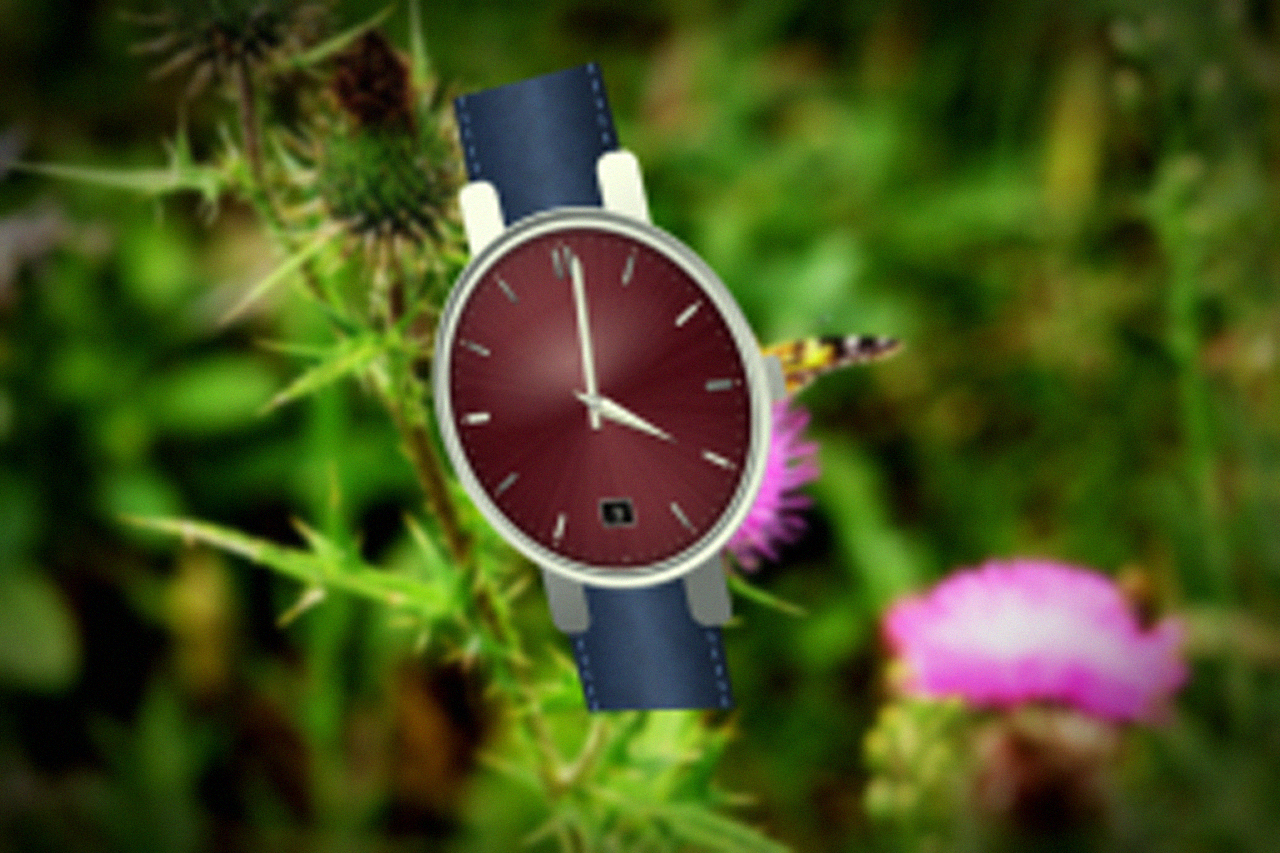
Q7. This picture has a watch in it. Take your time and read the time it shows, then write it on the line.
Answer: 4:01
